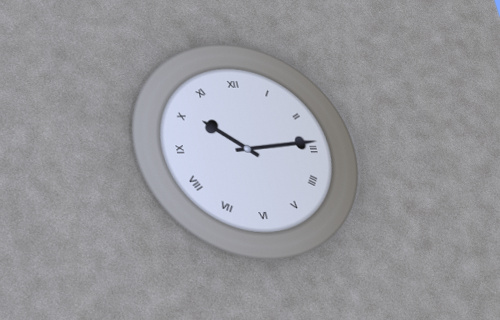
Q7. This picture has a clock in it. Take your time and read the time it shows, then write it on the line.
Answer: 10:14
